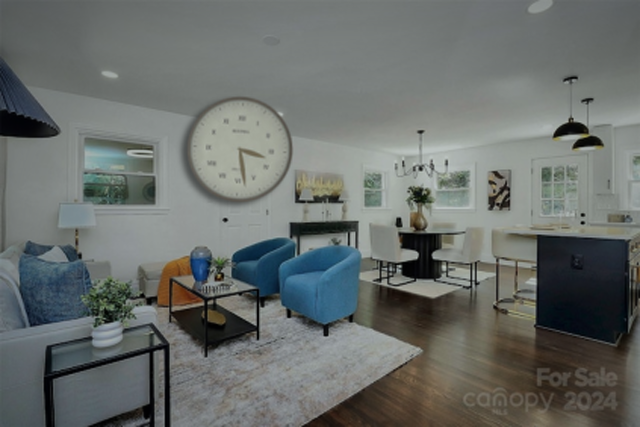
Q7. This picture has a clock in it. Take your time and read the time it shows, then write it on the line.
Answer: 3:28
